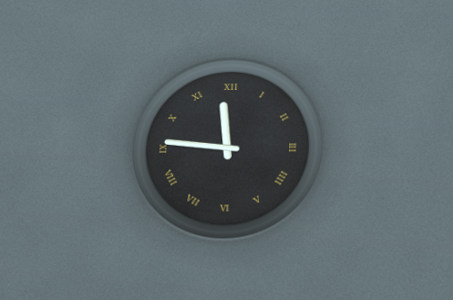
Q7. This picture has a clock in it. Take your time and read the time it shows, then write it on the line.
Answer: 11:46
